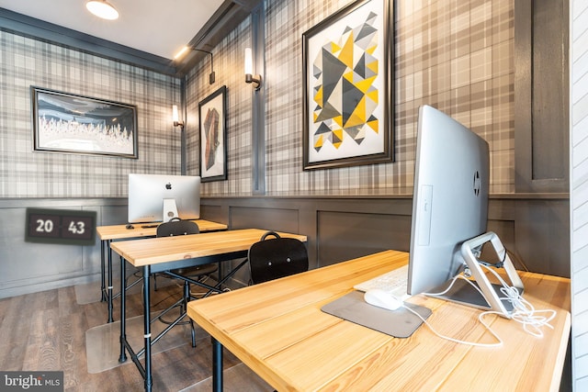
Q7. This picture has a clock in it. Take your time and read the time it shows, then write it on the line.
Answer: 20:43
